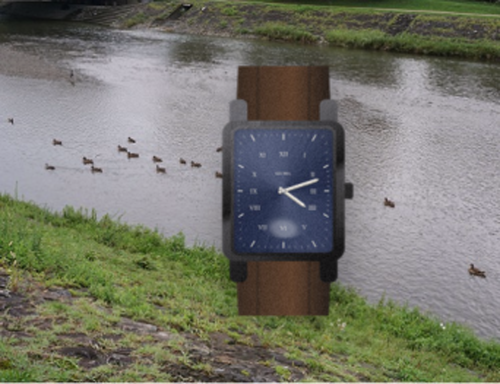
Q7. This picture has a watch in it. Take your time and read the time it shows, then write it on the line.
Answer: 4:12
